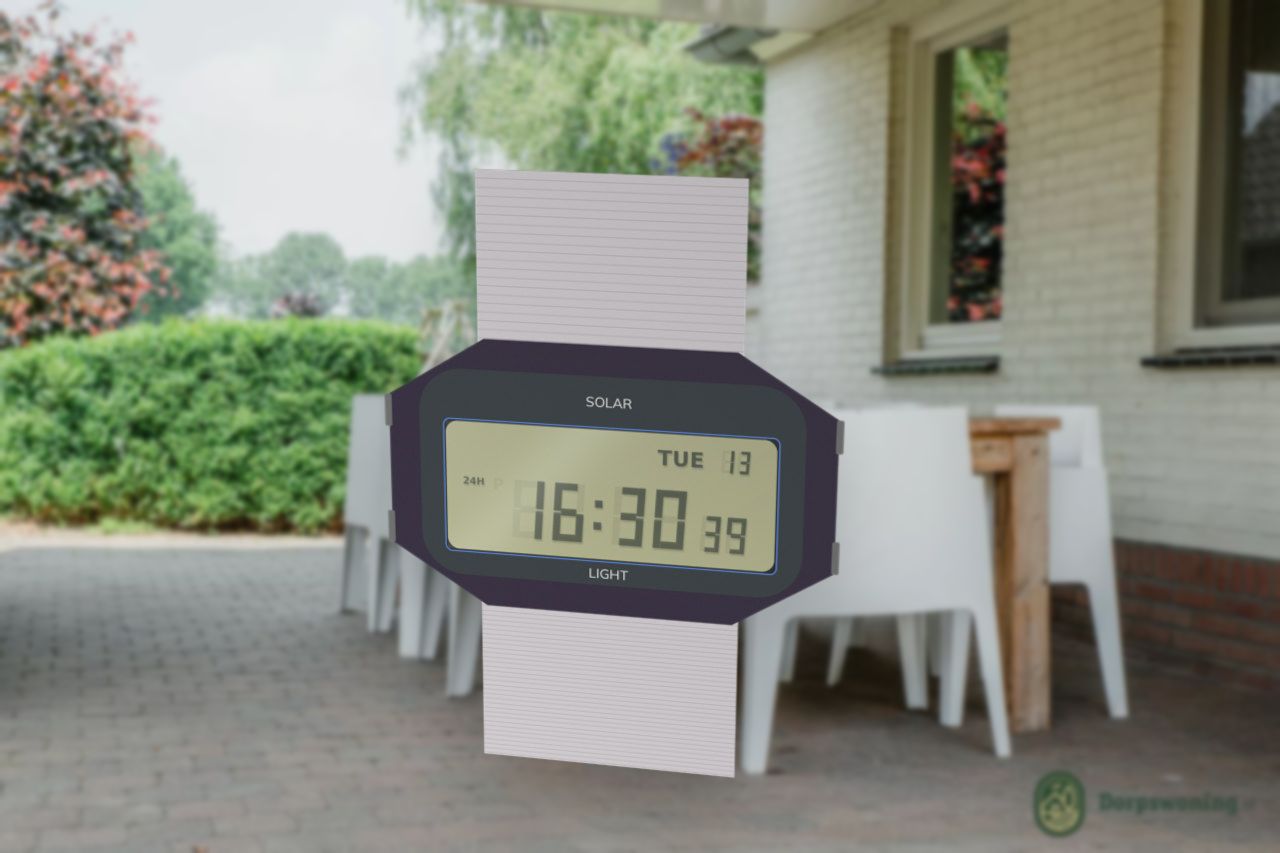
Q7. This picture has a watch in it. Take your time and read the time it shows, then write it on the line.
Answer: 16:30:39
